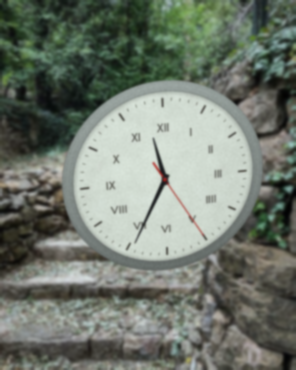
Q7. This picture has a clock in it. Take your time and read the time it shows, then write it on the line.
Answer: 11:34:25
